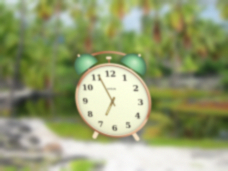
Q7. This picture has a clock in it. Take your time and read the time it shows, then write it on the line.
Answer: 6:56
